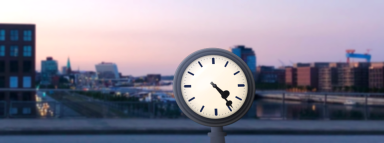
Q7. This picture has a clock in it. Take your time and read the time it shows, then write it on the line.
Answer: 4:24
